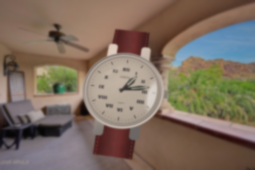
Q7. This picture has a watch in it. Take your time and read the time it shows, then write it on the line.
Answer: 1:13
